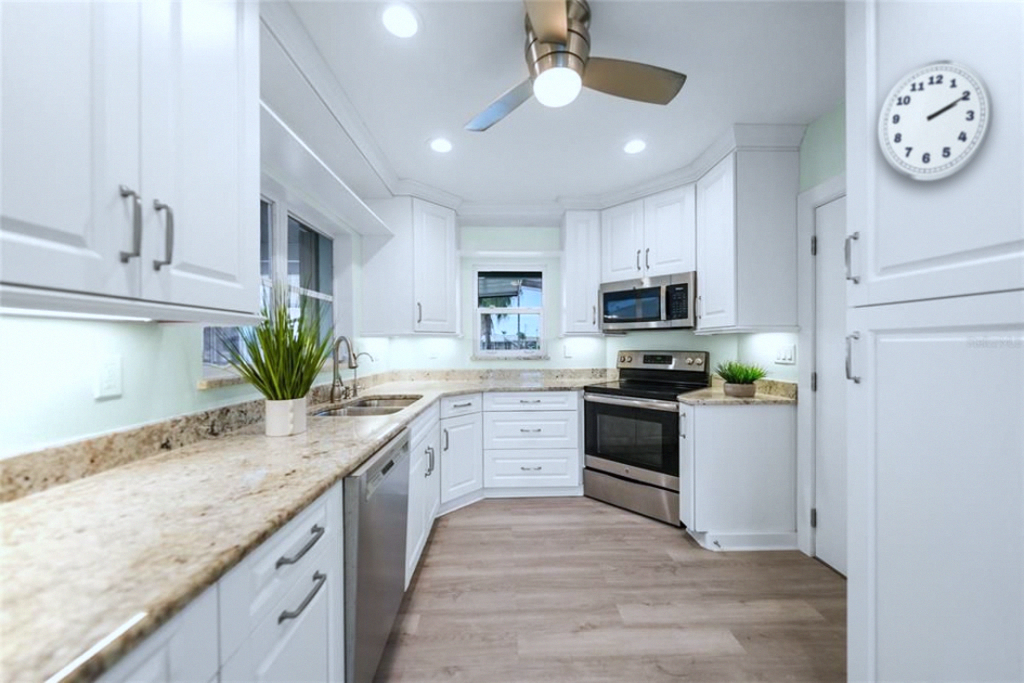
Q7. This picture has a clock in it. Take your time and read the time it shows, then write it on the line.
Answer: 2:10
